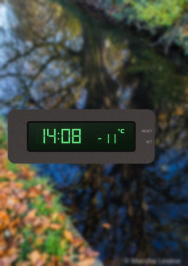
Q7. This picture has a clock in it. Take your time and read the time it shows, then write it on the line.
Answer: 14:08
